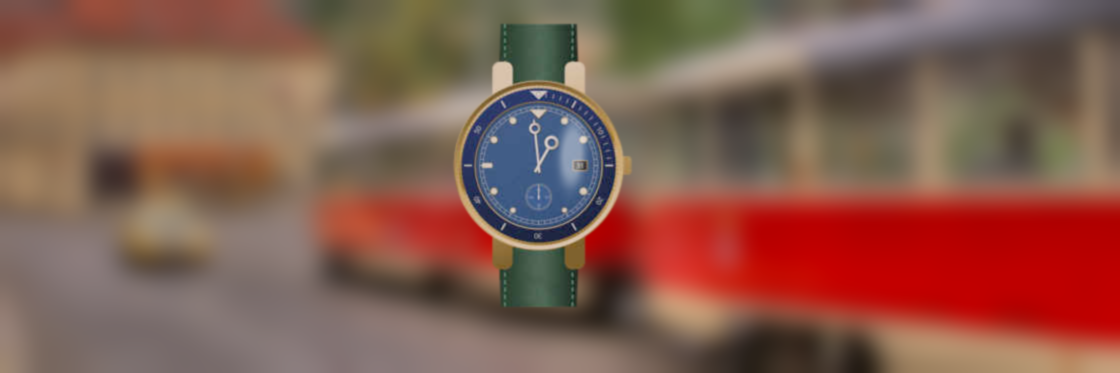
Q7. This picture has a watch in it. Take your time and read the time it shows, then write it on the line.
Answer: 12:59
